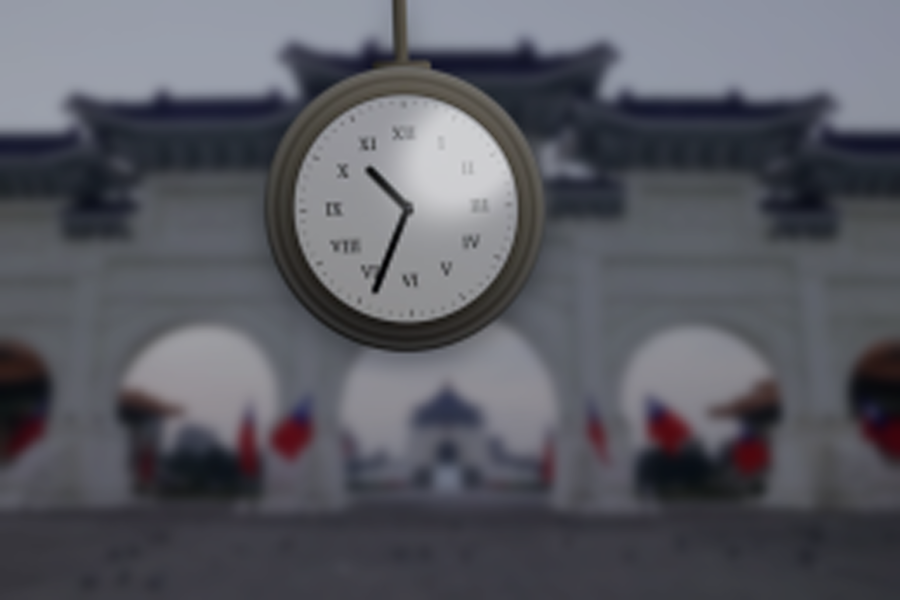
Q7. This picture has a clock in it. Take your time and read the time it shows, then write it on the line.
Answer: 10:34
